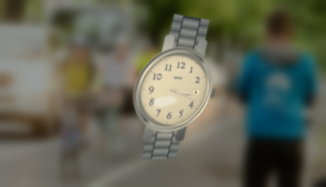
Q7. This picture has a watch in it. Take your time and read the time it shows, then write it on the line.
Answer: 3:18
